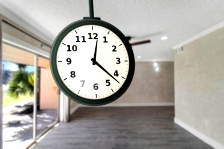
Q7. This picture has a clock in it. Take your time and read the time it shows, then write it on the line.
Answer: 12:22
